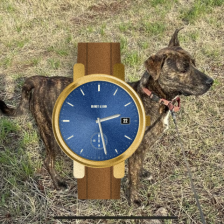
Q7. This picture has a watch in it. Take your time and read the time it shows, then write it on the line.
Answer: 2:28
